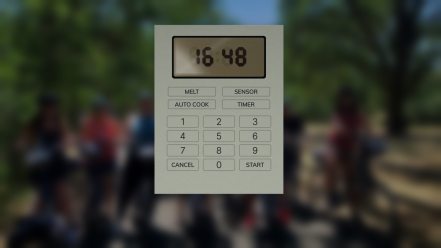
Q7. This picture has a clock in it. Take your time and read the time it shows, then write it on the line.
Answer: 16:48
